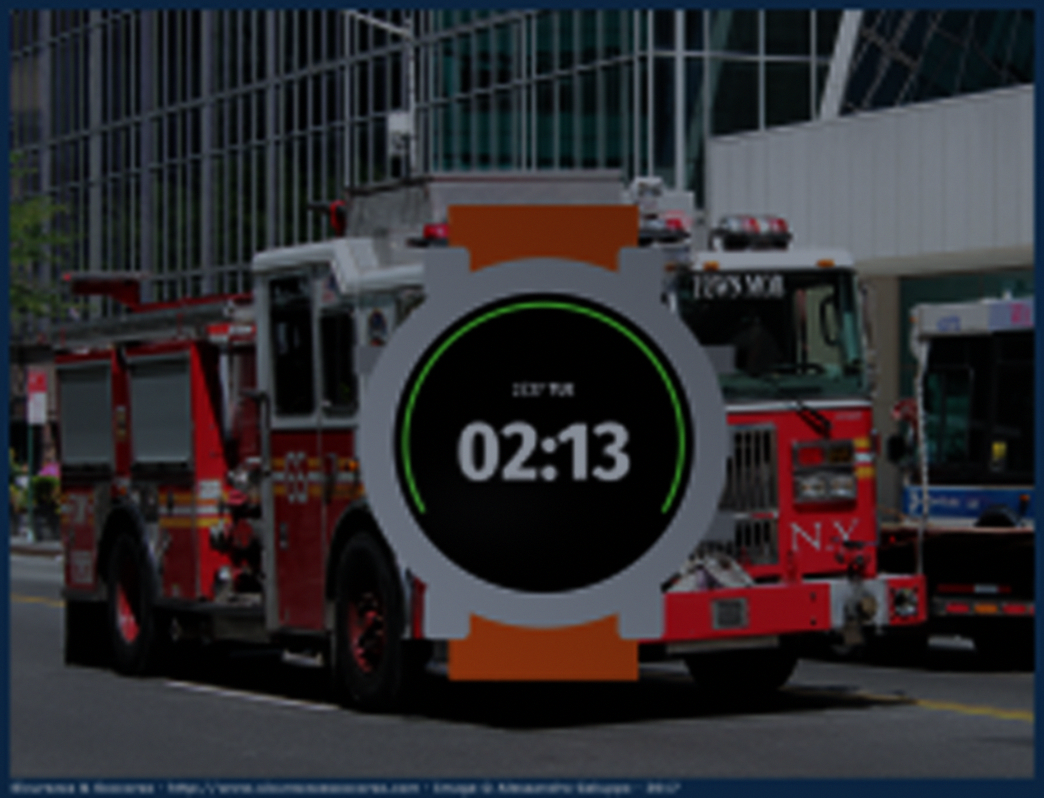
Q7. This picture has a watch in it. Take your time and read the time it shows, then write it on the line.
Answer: 2:13
